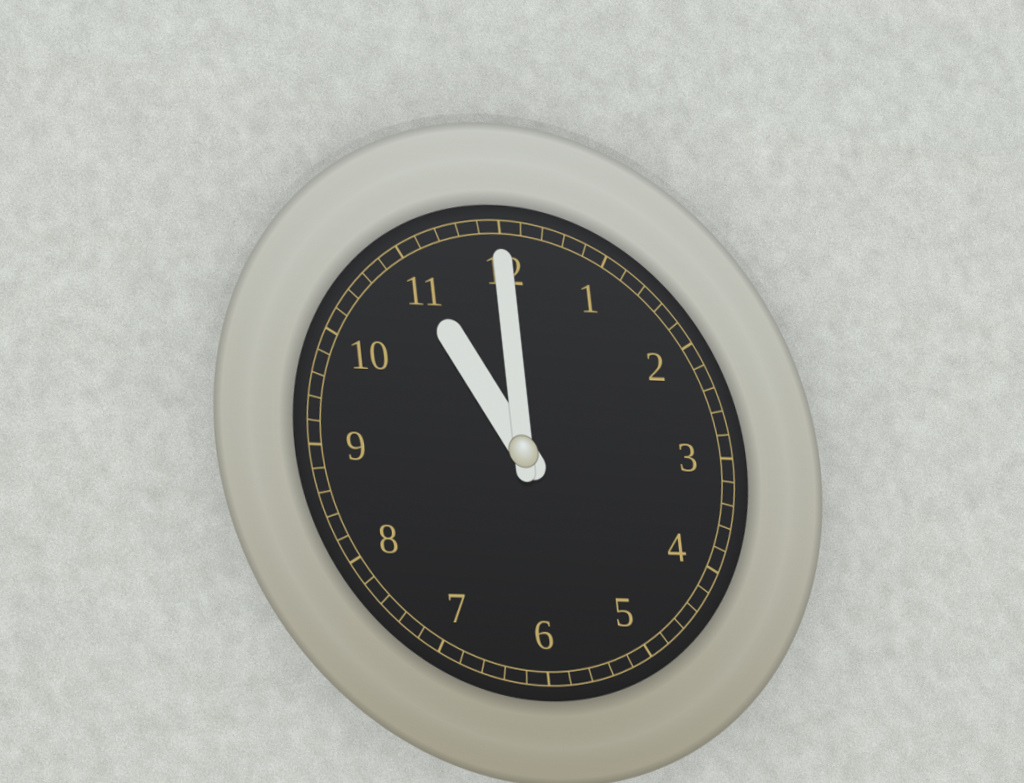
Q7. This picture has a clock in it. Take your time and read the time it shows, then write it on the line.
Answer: 11:00
